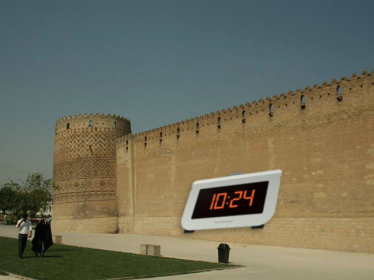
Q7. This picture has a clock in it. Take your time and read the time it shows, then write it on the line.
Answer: 10:24
